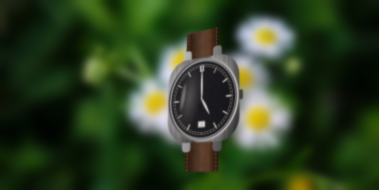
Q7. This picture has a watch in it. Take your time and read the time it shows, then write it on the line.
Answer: 5:00
